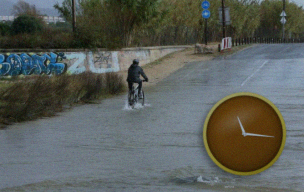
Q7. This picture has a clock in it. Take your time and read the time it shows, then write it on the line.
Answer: 11:16
